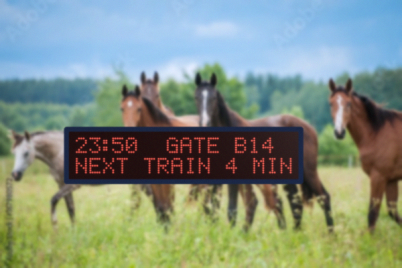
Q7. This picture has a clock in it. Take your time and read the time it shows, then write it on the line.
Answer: 23:50
